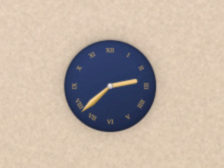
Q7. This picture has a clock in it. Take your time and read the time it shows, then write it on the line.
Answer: 2:38
